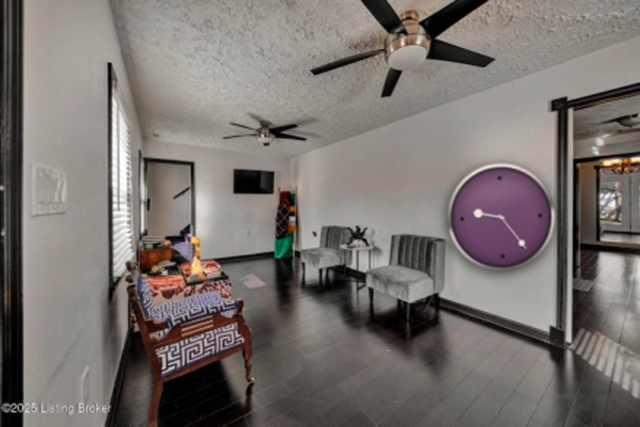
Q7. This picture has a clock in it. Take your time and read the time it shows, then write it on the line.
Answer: 9:24
